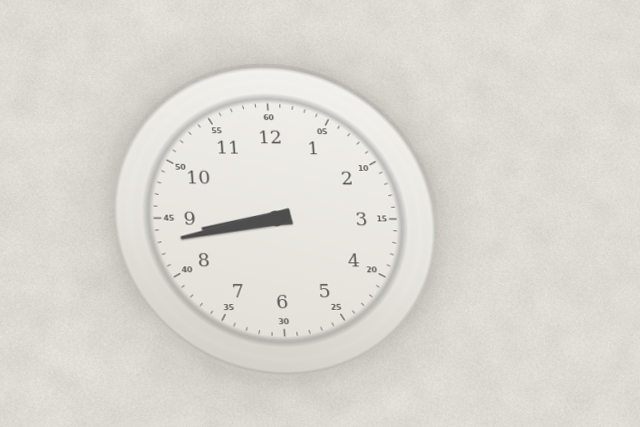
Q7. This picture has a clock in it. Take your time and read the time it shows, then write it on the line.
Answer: 8:43
